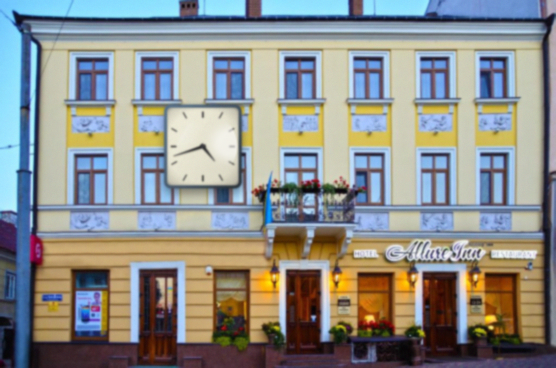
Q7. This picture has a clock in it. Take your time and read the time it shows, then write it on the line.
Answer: 4:42
